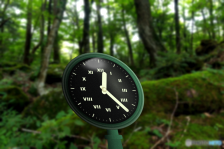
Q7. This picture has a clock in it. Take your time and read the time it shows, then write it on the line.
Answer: 12:23
